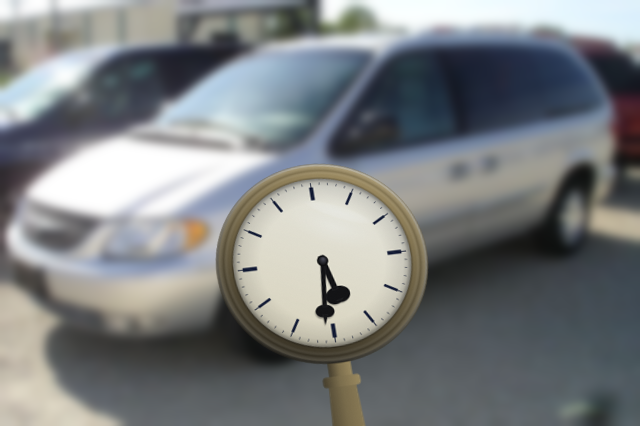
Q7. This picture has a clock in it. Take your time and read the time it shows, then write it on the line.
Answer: 5:31
